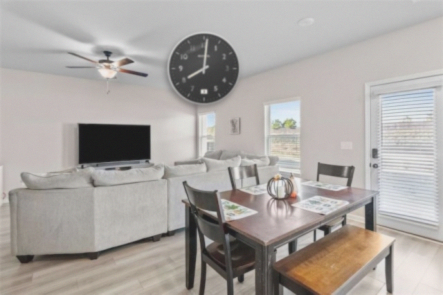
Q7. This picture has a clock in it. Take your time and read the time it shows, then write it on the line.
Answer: 8:01
